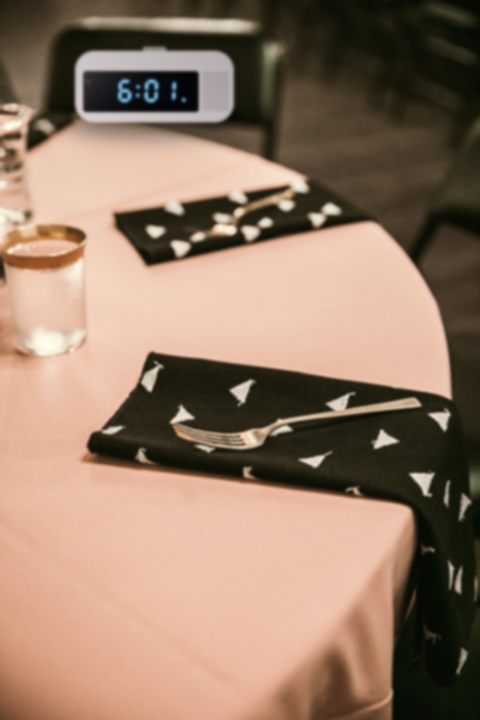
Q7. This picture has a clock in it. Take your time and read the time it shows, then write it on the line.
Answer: 6:01
